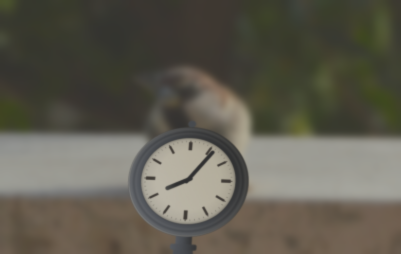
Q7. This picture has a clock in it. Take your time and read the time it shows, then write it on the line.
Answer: 8:06
